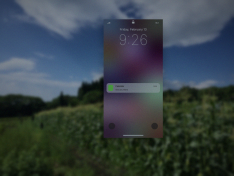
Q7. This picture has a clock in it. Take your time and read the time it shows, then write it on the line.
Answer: 9:26
